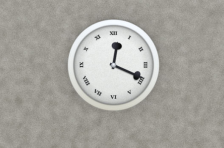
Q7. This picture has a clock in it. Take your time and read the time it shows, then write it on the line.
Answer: 12:19
